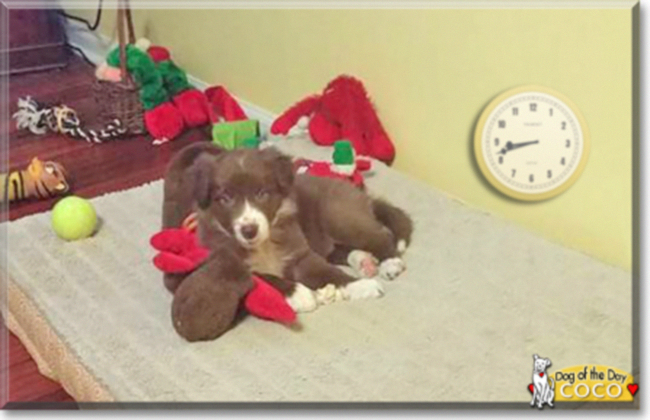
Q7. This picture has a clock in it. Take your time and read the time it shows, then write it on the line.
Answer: 8:42
